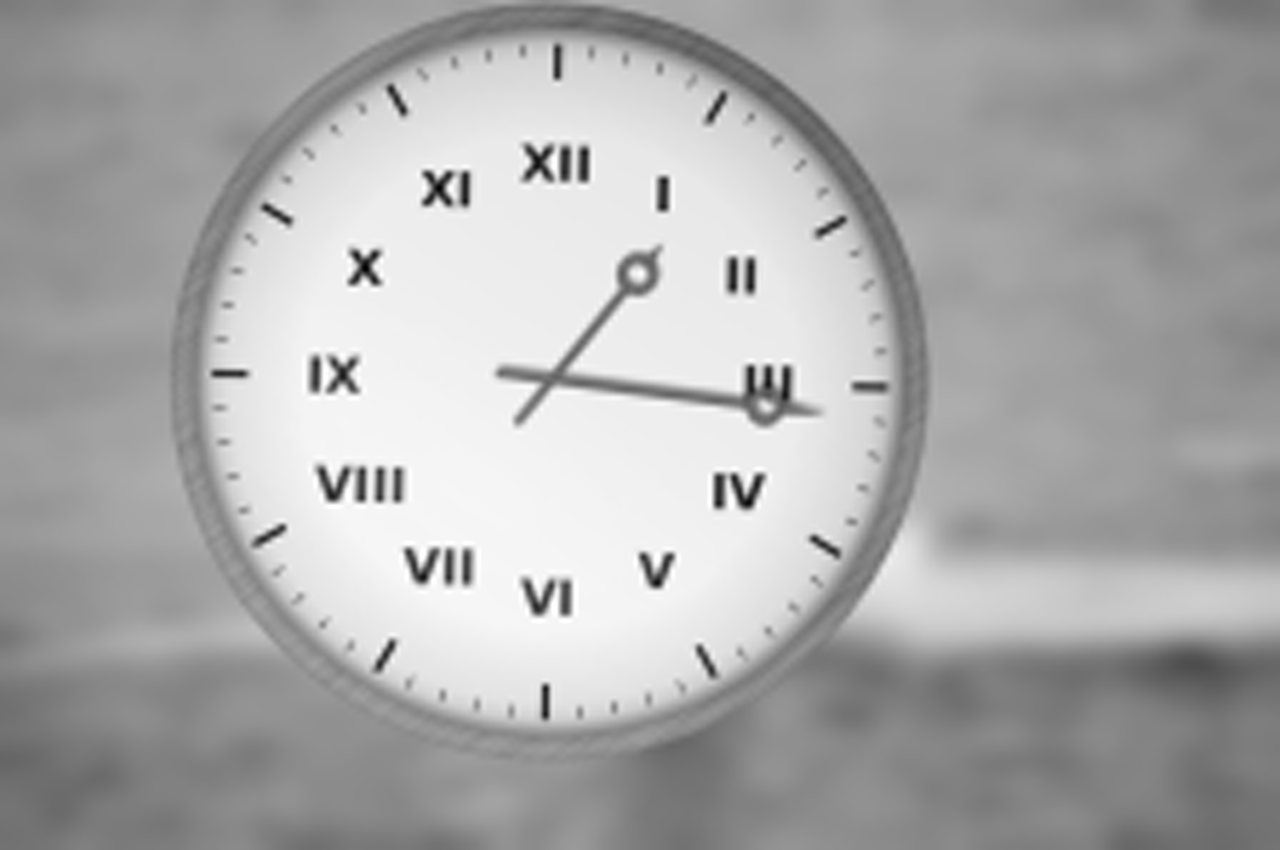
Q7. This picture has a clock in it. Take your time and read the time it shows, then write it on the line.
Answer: 1:16
